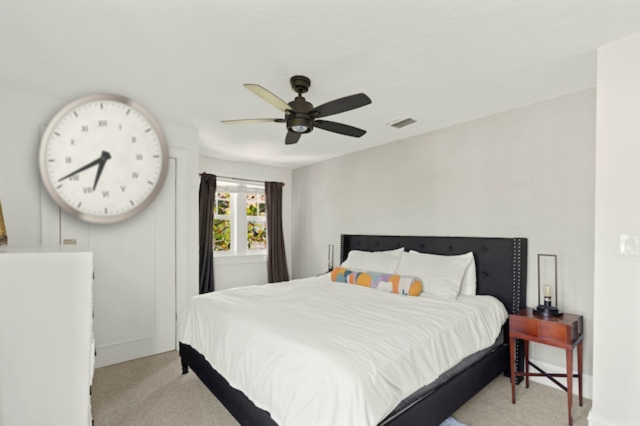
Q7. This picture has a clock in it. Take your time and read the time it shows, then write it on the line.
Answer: 6:41
